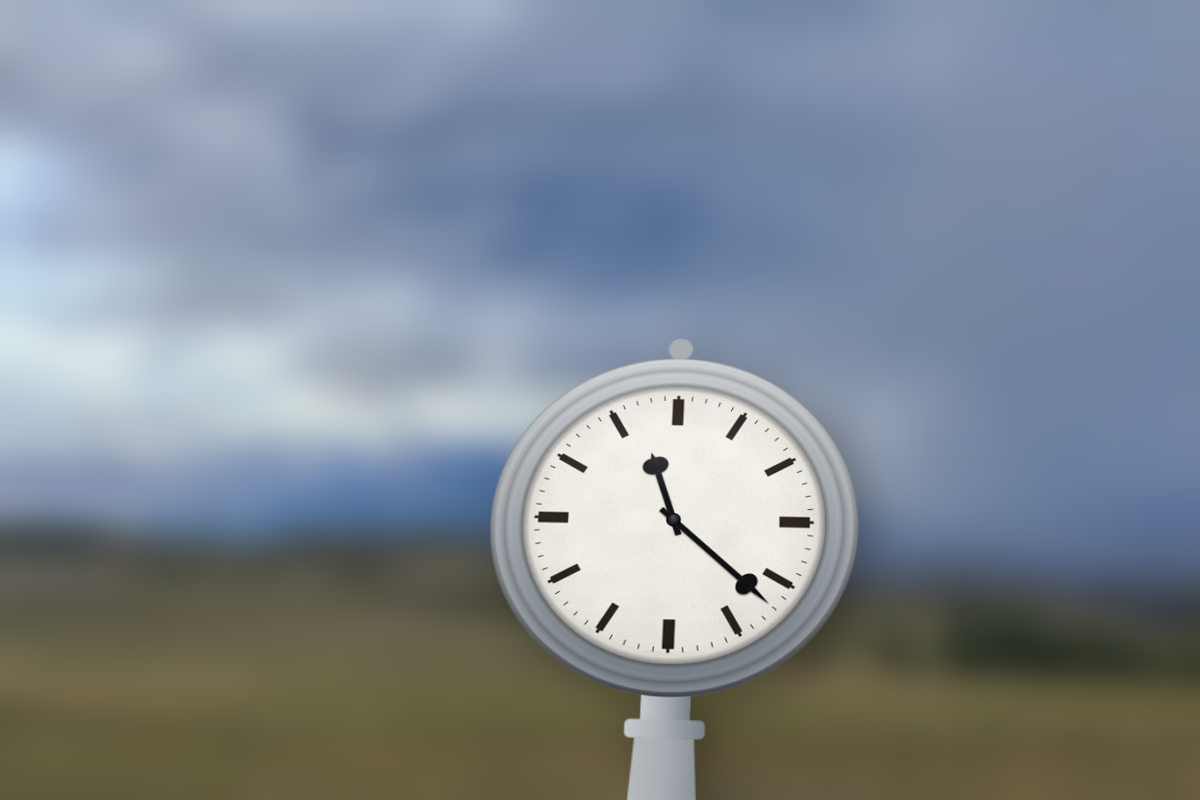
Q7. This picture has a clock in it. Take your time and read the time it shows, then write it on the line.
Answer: 11:22
